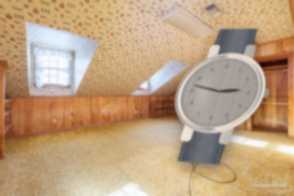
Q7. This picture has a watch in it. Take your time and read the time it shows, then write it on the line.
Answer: 2:47
